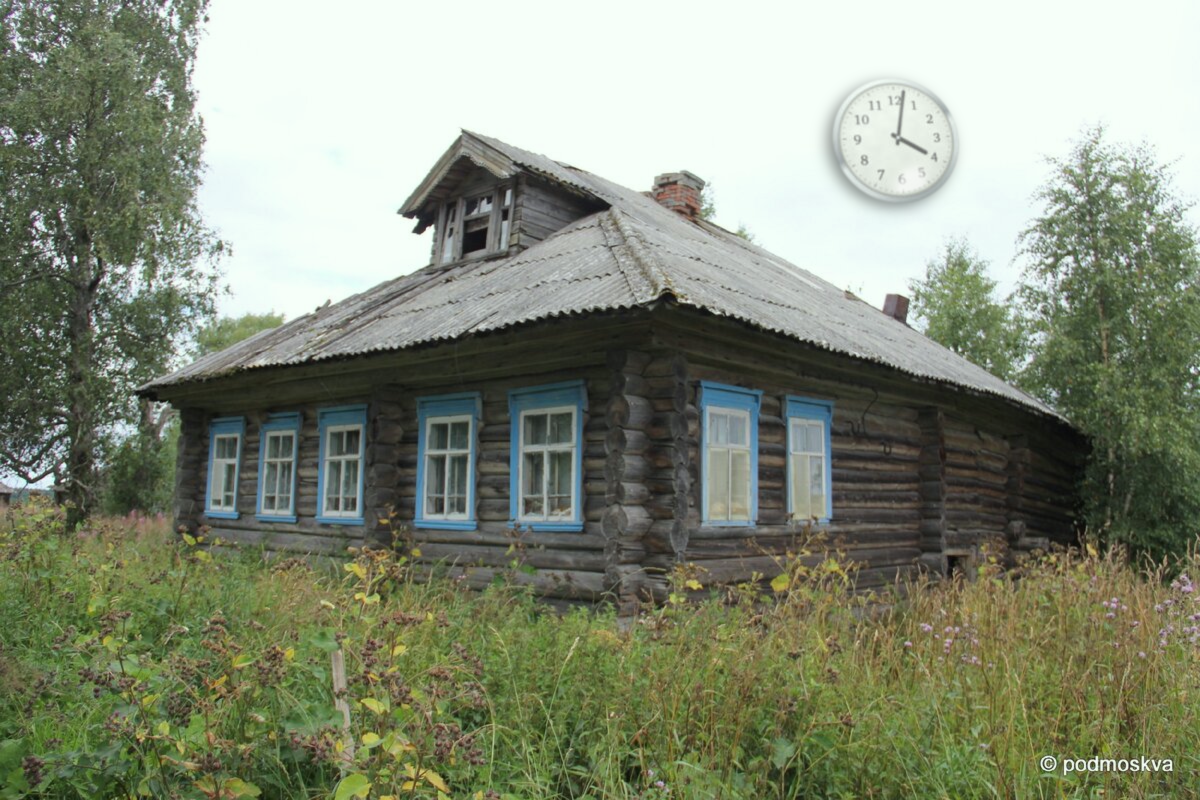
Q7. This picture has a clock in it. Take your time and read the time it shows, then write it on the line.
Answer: 4:02
